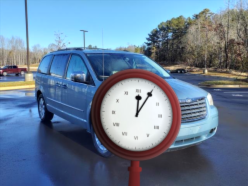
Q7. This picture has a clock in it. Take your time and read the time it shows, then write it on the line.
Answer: 12:05
